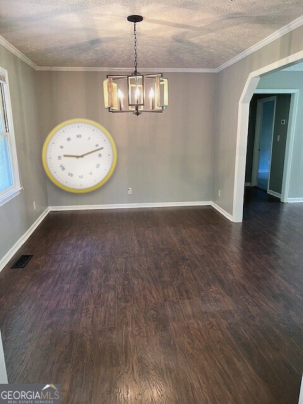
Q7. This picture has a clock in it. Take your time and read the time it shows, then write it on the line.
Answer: 9:12
